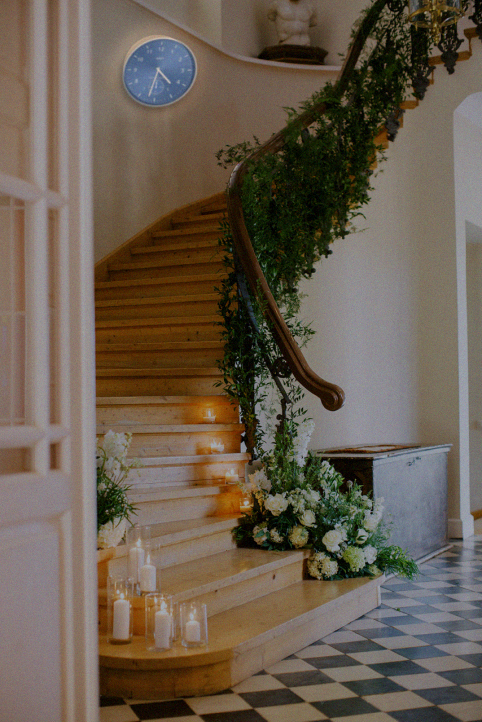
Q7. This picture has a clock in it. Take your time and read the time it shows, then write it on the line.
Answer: 4:32
